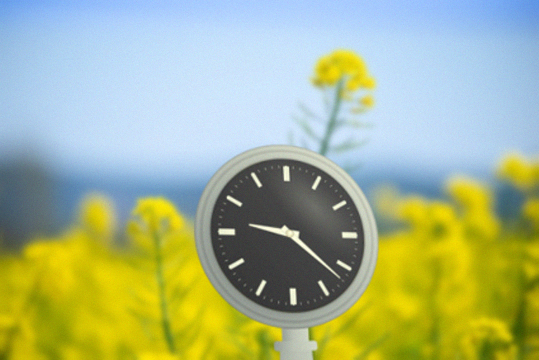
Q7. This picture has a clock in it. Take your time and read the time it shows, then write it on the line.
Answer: 9:22
